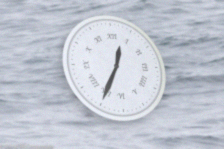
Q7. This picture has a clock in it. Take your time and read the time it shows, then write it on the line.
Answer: 12:35
